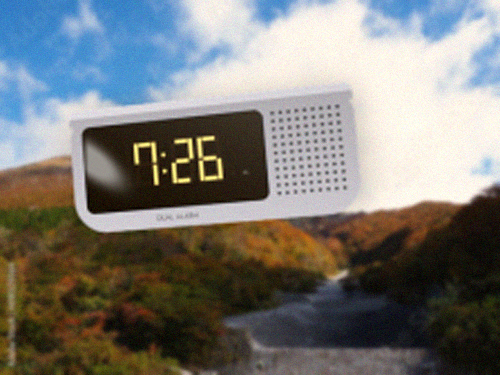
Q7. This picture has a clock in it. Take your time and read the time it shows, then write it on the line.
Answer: 7:26
